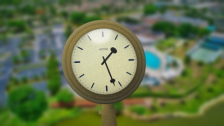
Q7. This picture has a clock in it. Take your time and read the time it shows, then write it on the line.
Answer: 1:27
